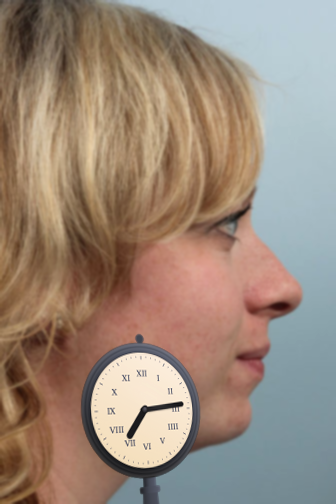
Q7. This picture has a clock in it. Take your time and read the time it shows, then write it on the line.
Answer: 7:14
